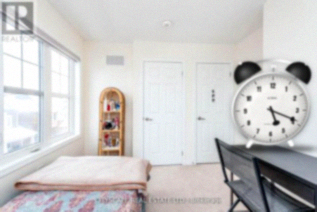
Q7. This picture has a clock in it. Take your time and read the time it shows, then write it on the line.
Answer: 5:19
